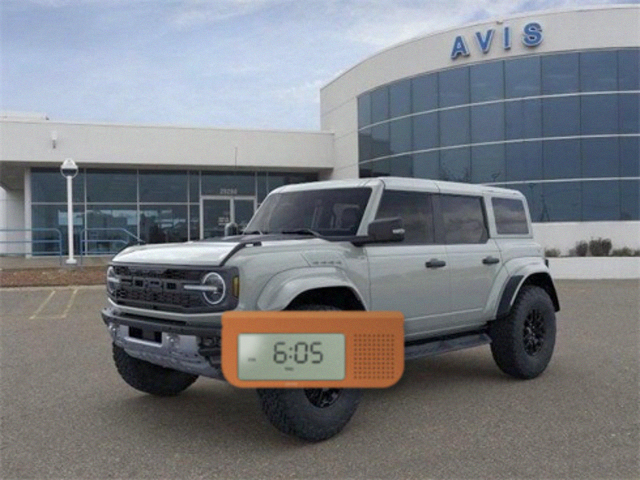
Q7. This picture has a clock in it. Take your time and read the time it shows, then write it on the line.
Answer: 6:05
